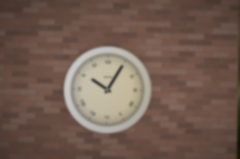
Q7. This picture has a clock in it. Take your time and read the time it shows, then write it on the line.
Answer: 10:05
